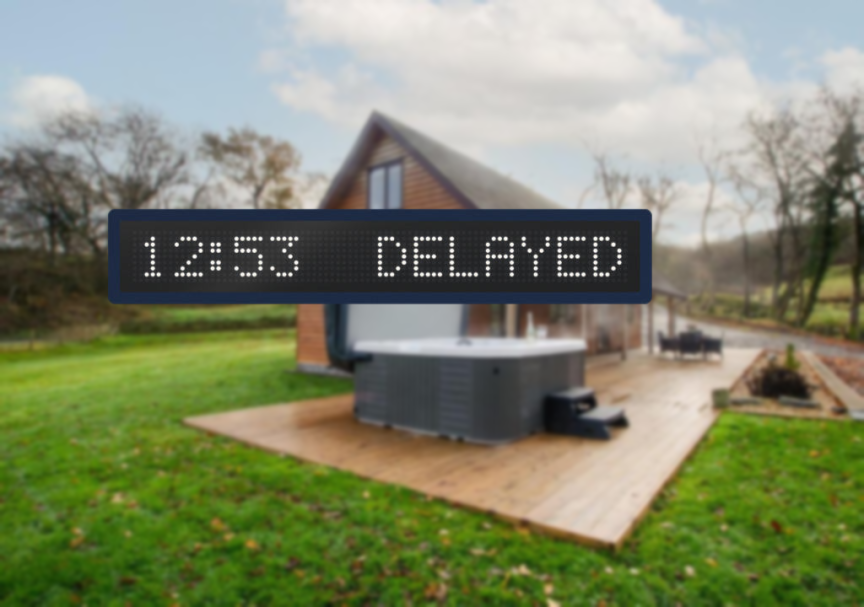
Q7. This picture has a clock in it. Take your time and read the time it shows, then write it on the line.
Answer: 12:53
